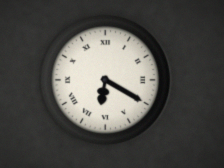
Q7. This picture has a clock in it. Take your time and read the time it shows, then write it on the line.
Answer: 6:20
